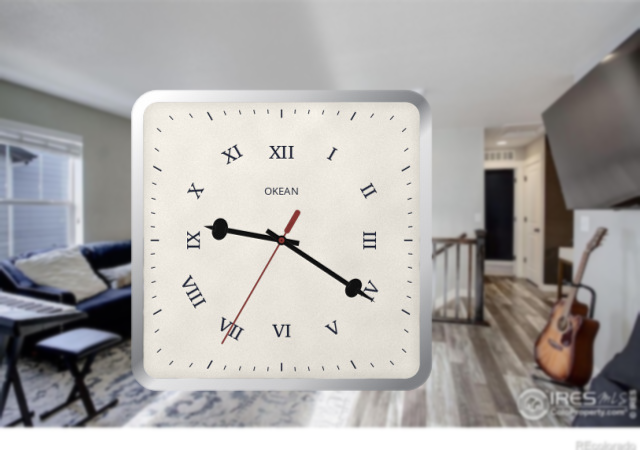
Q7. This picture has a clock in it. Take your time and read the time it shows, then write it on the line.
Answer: 9:20:35
